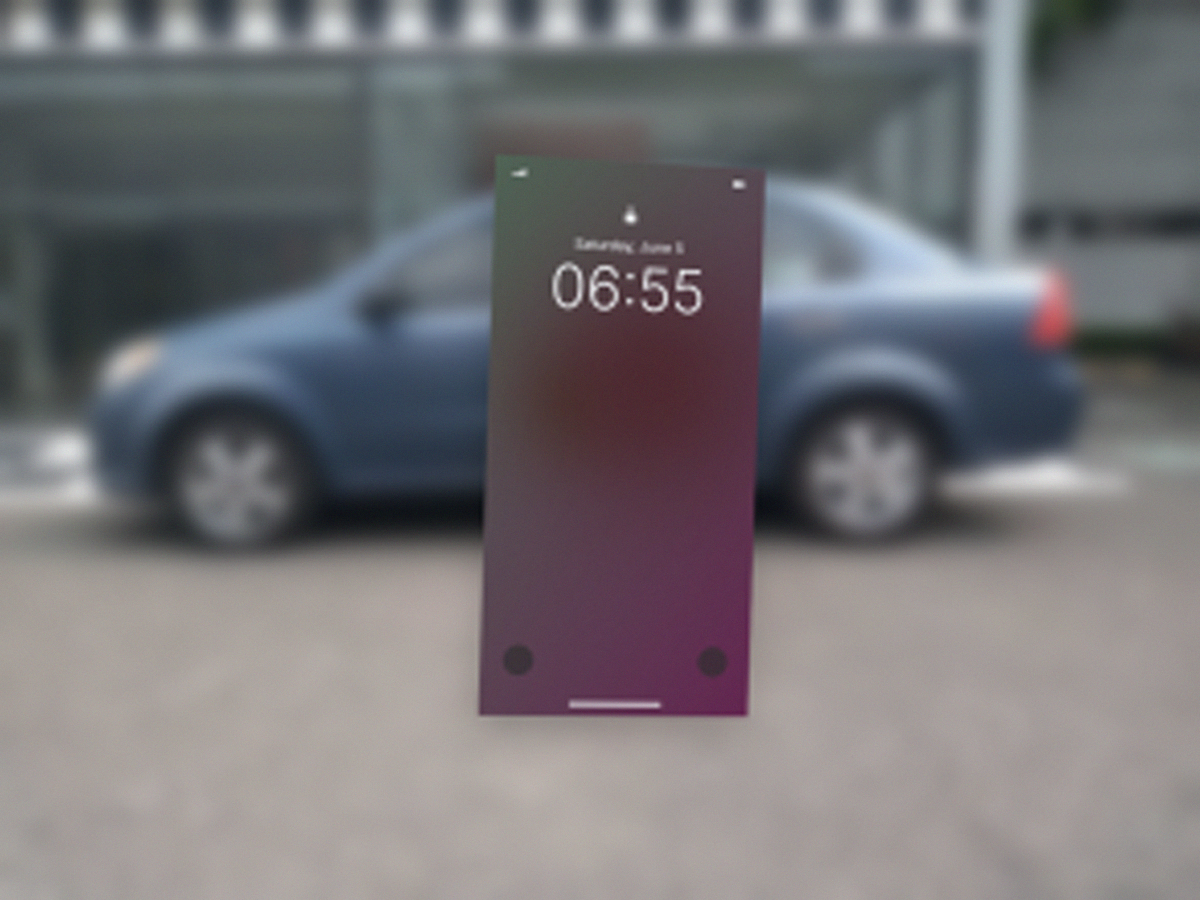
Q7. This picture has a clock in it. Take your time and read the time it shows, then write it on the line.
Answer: 6:55
